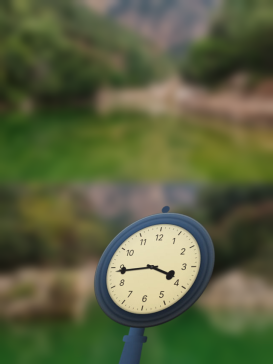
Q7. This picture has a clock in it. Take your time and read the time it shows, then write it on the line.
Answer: 3:44
